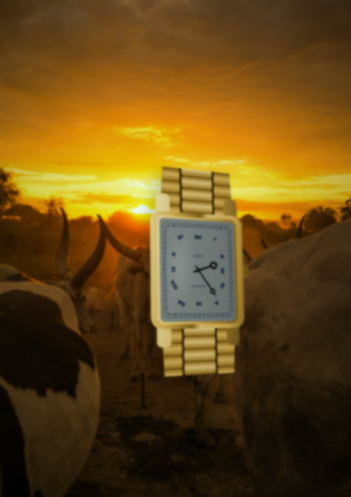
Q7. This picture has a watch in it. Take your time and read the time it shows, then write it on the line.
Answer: 2:24
